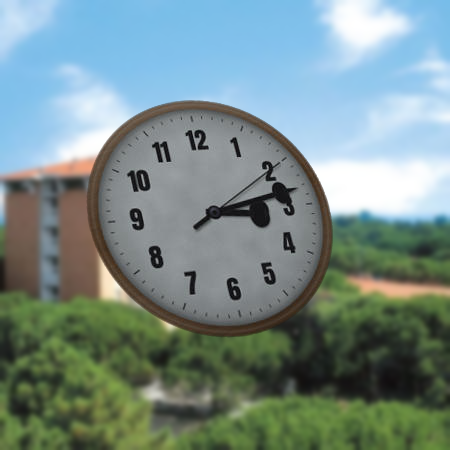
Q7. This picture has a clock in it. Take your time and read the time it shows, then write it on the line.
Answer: 3:13:10
